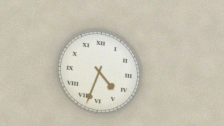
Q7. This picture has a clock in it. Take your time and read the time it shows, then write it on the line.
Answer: 4:33
